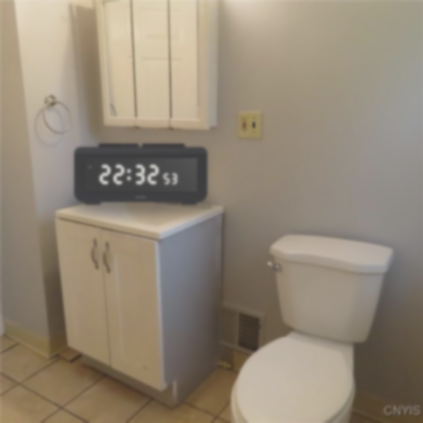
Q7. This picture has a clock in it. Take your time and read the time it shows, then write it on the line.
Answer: 22:32
